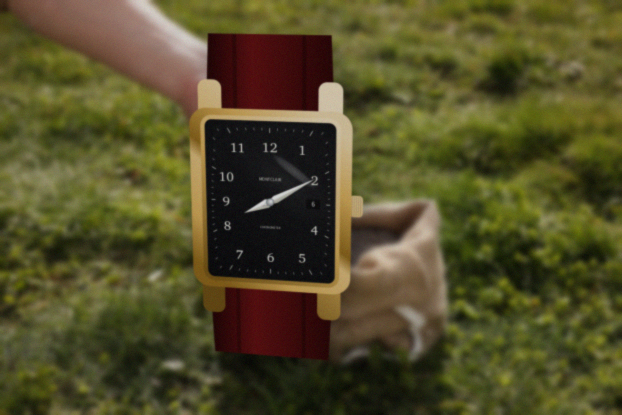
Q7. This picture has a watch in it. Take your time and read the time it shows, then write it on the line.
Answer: 8:10
